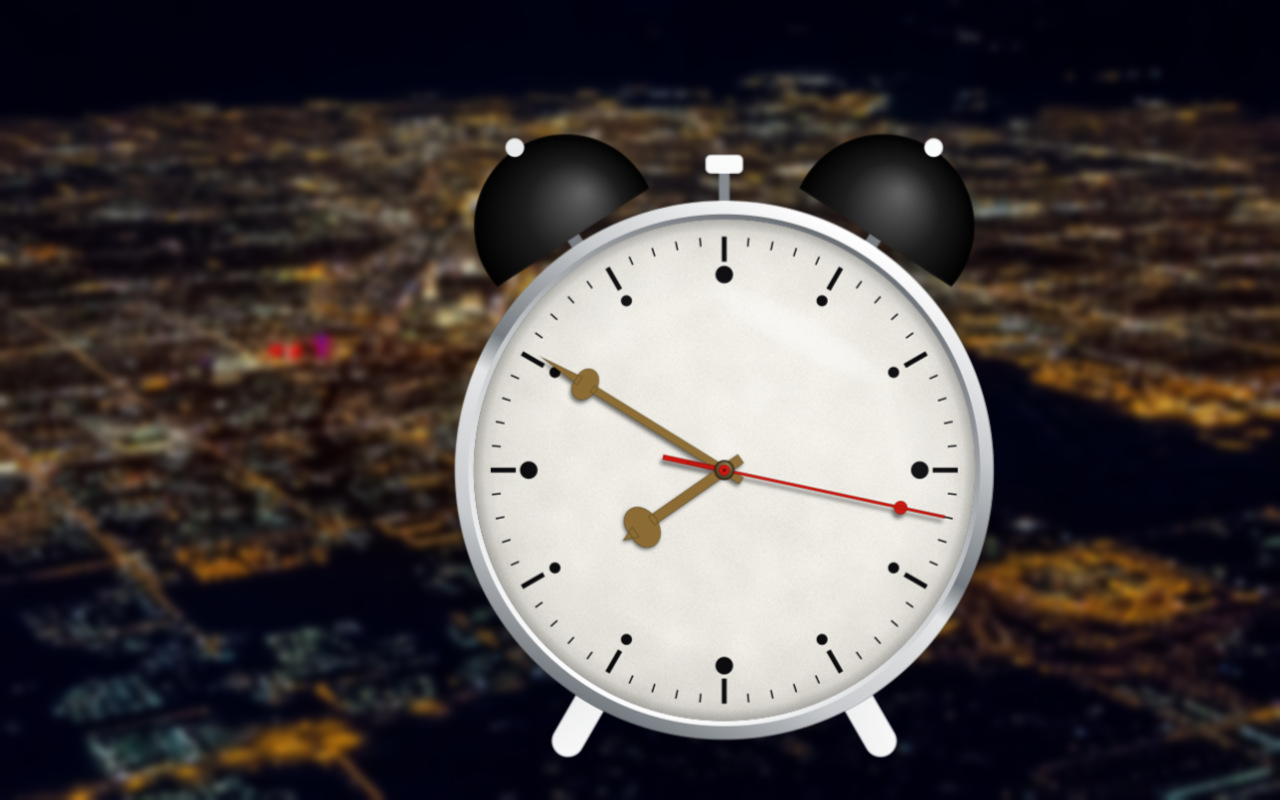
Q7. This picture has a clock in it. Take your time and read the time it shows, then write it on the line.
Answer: 7:50:17
